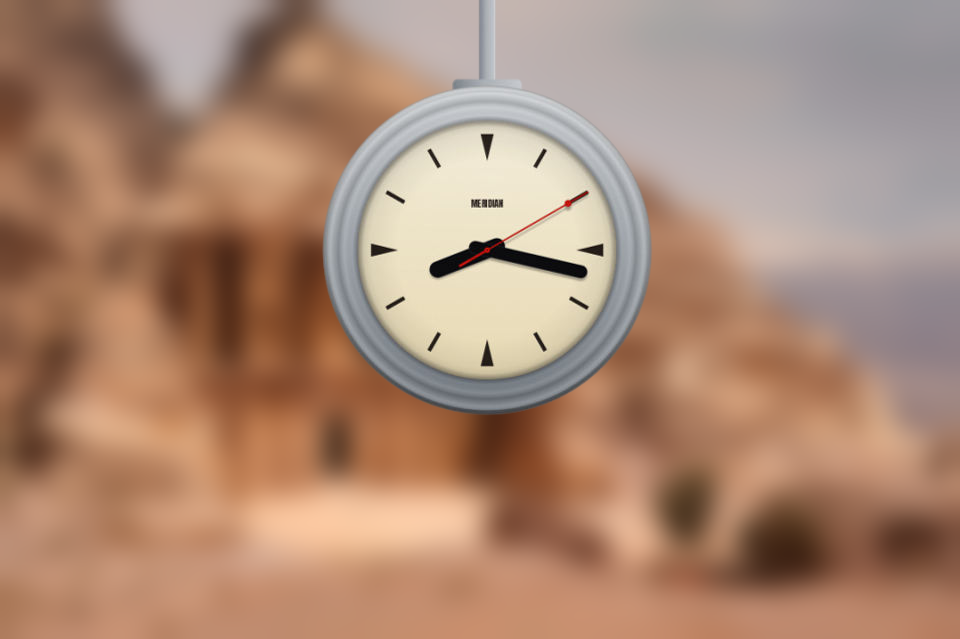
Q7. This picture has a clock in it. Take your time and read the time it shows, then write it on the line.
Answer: 8:17:10
